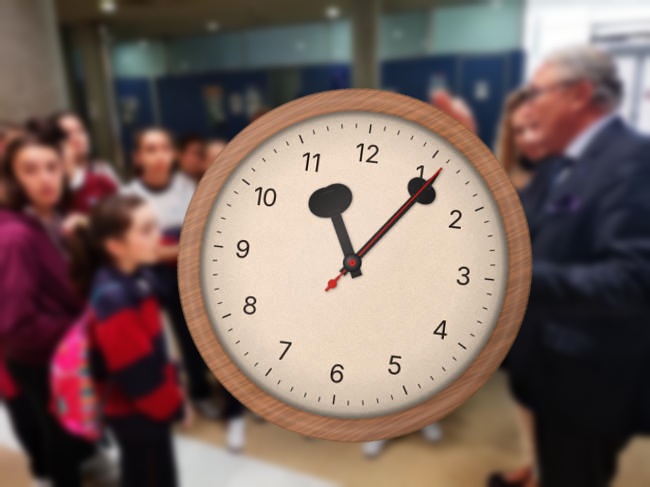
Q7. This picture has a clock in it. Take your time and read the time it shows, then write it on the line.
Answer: 11:06:06
